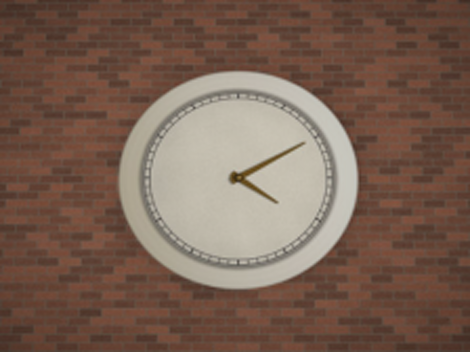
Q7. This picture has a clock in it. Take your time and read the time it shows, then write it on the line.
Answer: 4:10
